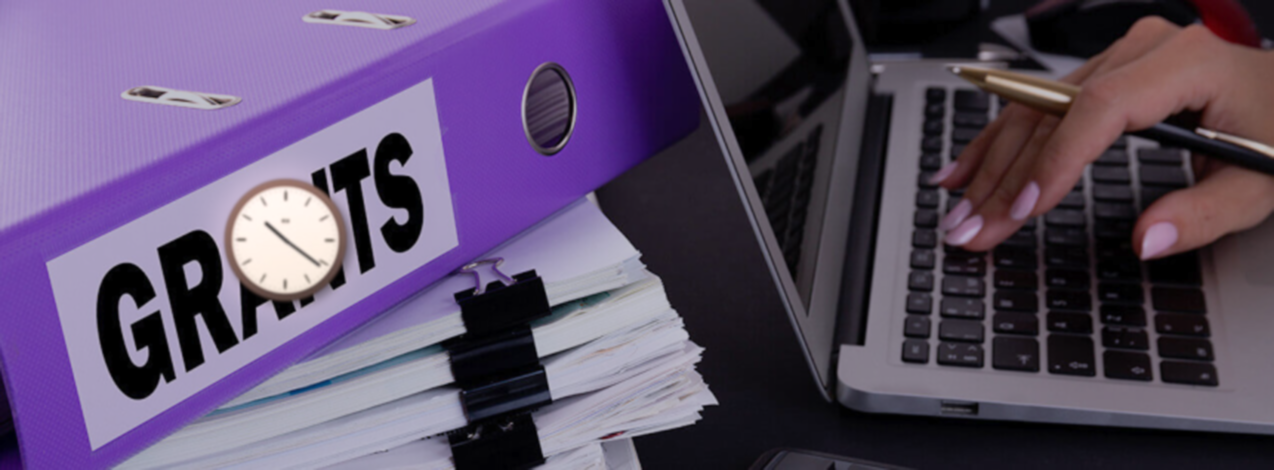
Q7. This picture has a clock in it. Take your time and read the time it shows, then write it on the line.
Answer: 10:21
